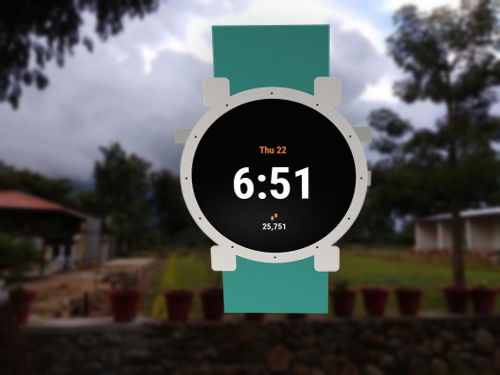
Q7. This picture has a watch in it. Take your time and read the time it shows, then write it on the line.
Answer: 6:51
